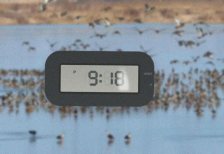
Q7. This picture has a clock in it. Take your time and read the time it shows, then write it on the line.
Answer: 9:18
